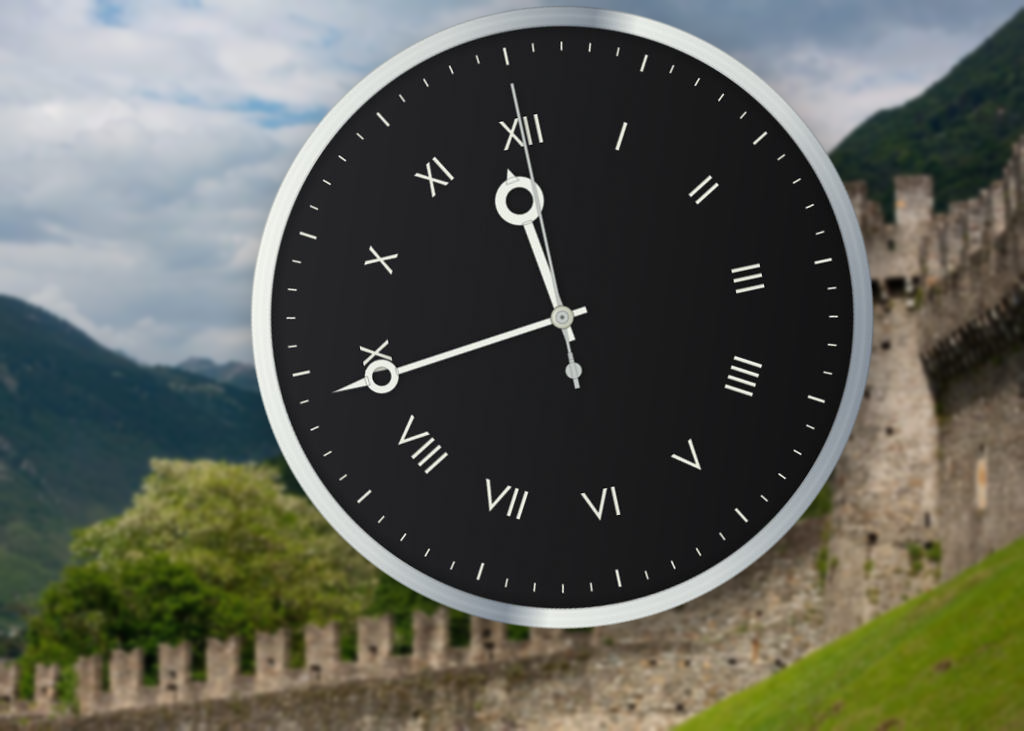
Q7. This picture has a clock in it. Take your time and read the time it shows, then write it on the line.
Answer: 11:44:00
